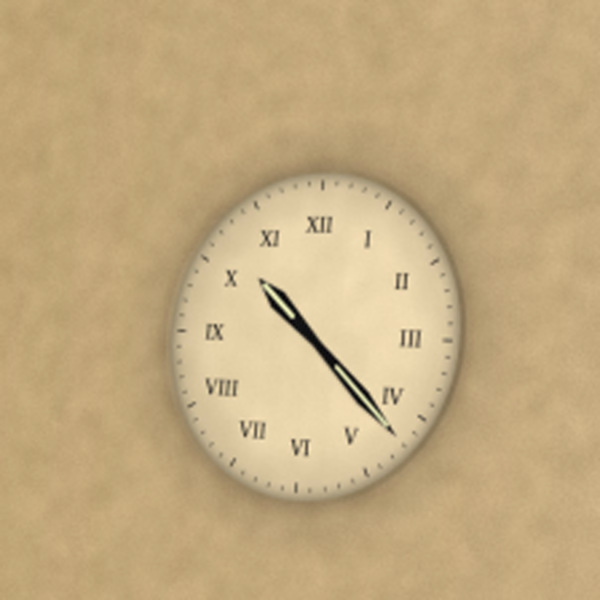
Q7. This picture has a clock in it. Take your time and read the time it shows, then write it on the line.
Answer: 10:22
